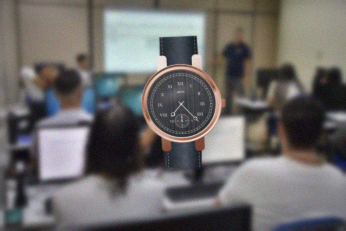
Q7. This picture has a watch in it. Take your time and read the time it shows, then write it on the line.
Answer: 7:23
